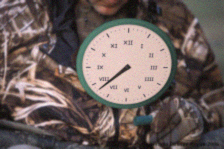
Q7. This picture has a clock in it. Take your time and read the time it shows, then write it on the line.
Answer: 7:38
